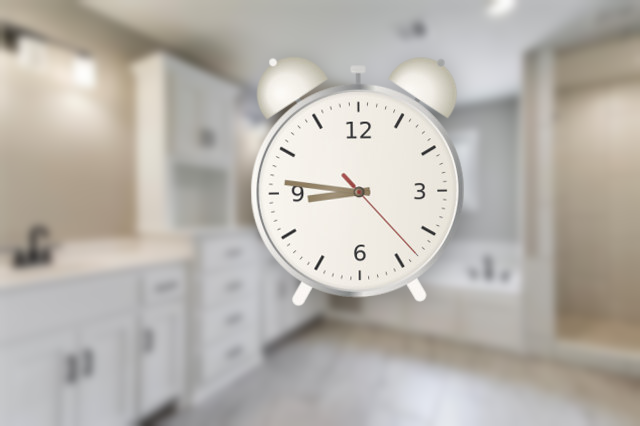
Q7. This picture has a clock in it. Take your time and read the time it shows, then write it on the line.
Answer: 8:46:23
